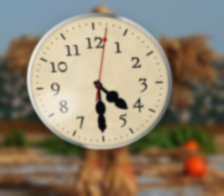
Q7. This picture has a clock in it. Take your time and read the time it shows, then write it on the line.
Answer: 4:30:02
